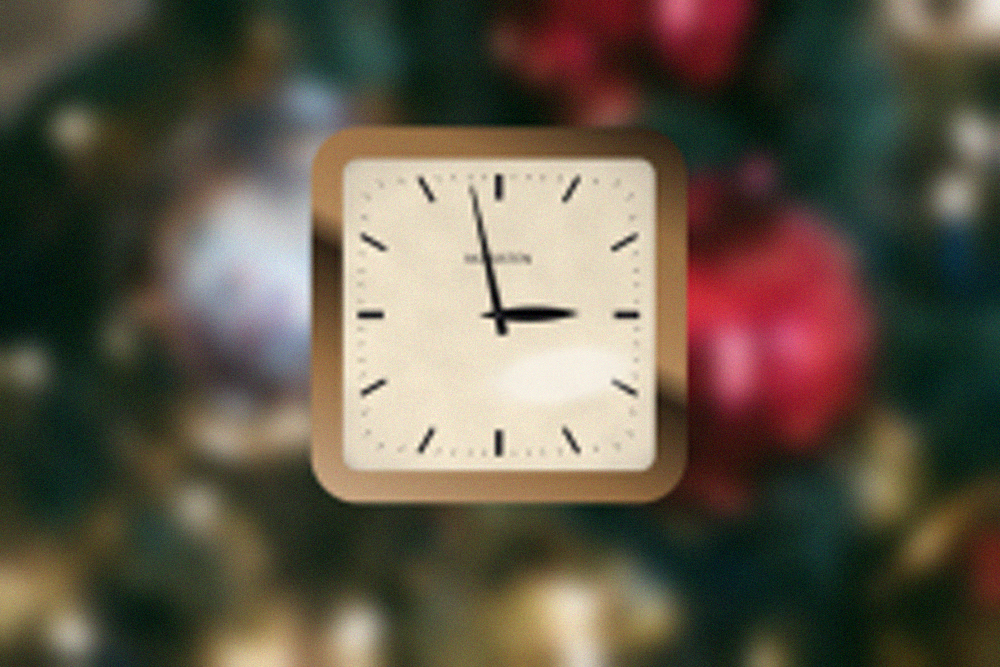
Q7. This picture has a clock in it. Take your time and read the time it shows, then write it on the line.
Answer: 2:58
